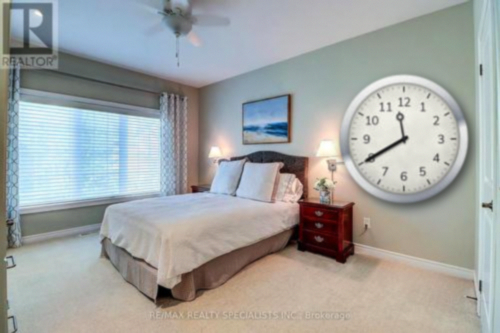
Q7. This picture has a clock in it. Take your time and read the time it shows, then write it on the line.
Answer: 11:40
